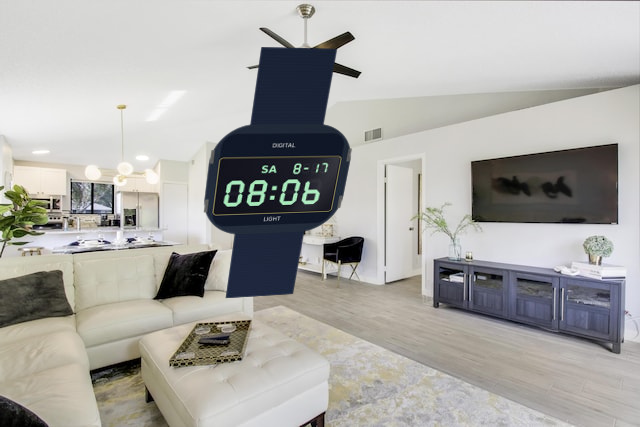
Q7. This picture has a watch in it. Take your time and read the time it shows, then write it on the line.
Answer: 8:06
